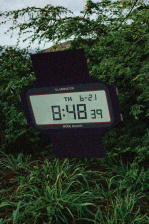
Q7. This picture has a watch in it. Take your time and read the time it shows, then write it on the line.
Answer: 8:48:39
